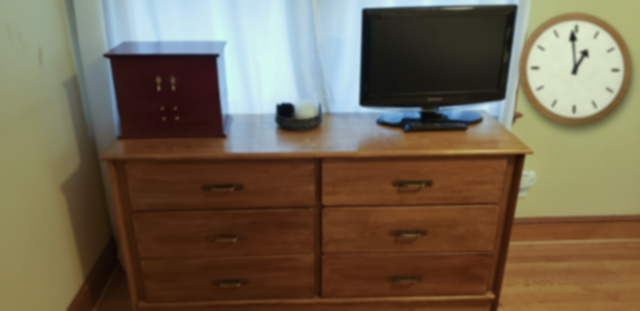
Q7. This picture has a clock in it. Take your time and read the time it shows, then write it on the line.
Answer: 12:59
